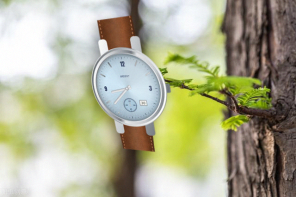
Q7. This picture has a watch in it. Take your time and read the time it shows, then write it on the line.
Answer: 8:38
